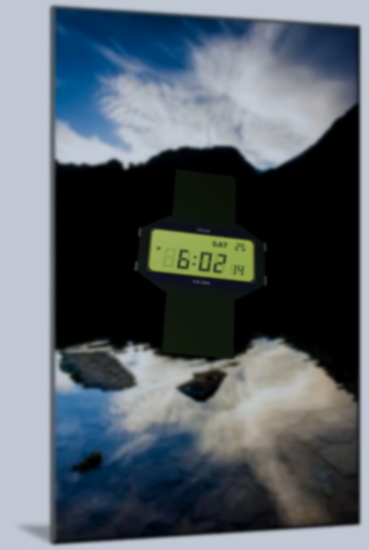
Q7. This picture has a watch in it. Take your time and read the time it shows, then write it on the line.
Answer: 6:02
